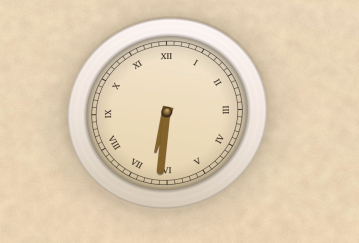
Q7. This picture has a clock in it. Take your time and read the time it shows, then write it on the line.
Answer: 6:31
